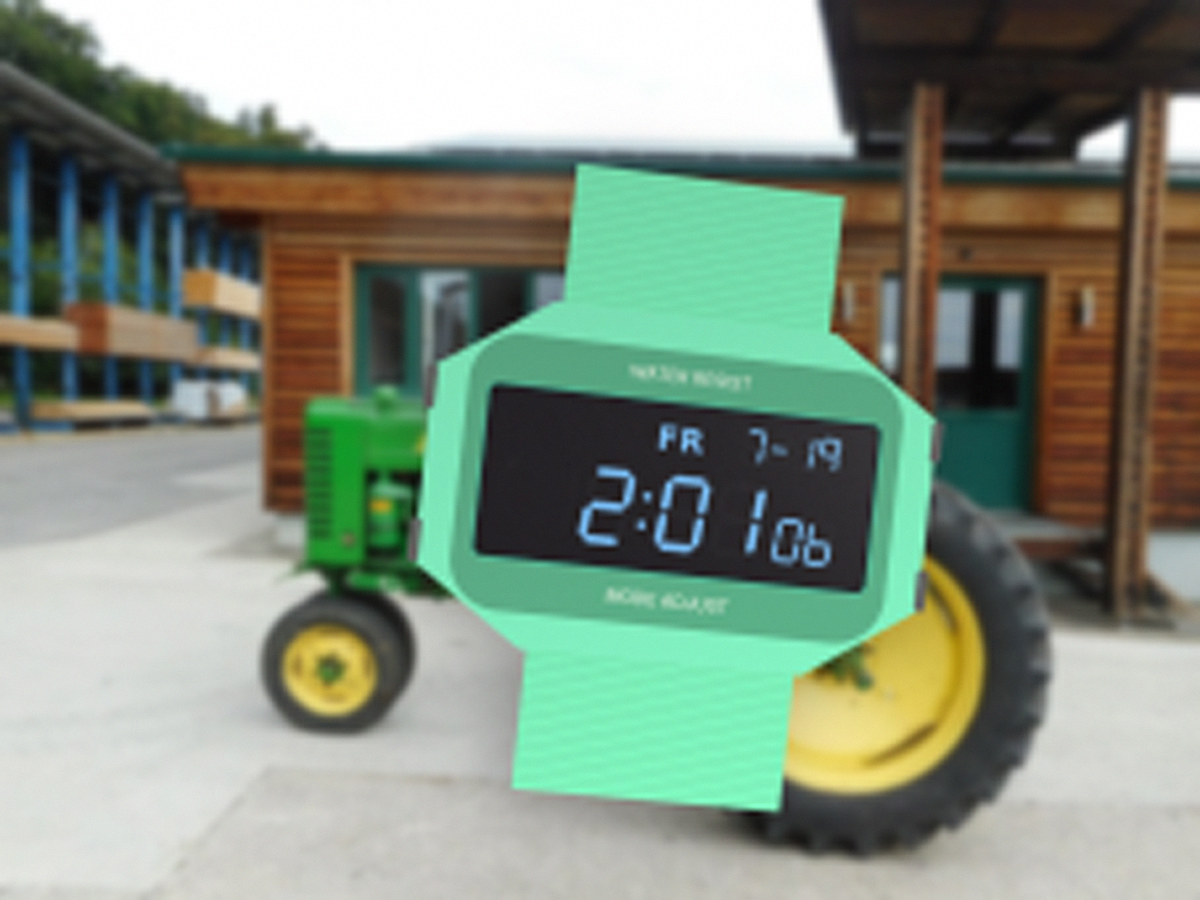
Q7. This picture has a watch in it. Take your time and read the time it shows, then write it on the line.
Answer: 2:01:06
